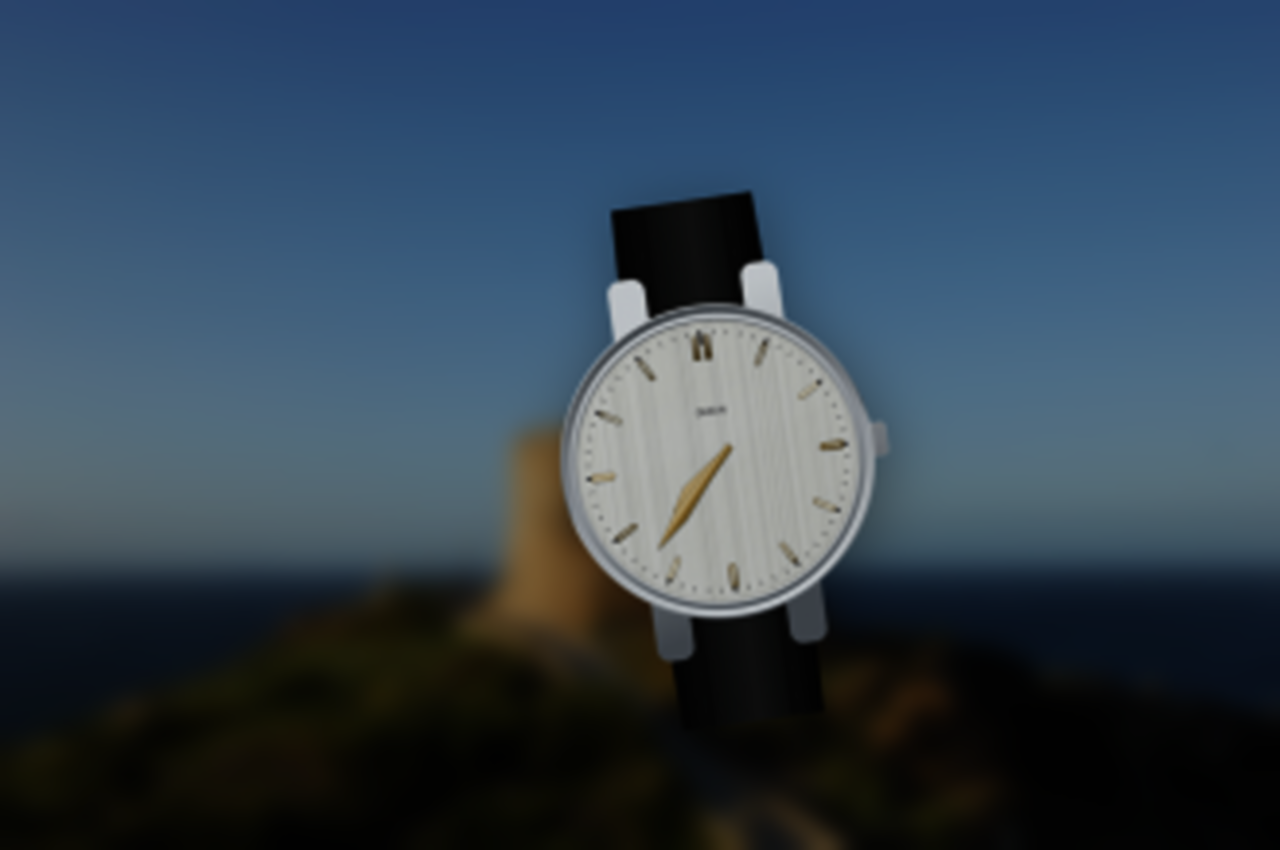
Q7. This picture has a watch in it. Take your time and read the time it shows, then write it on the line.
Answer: 7:37
